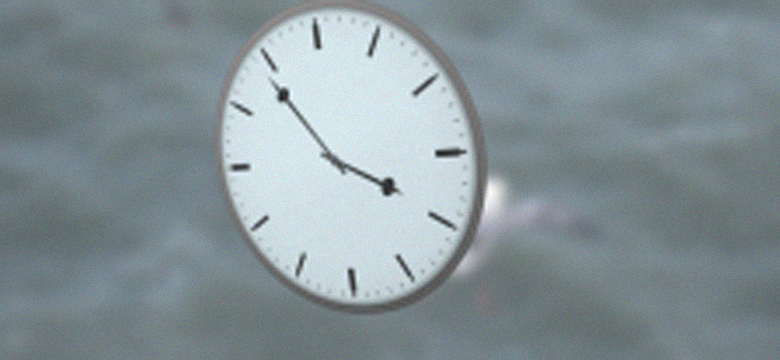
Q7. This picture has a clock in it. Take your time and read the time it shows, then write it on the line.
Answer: 3:54
